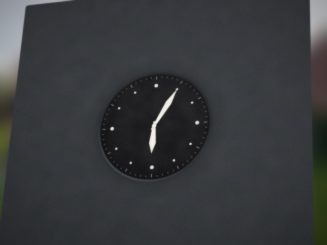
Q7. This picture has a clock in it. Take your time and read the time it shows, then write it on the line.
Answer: 6:05
